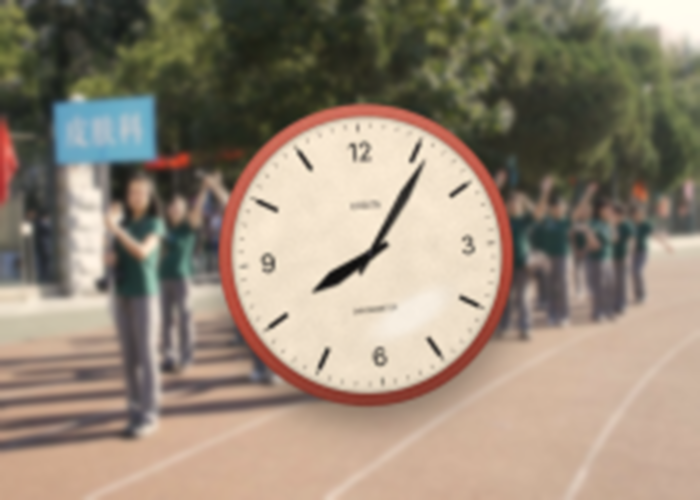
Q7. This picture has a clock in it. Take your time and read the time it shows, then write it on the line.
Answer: 8:06
